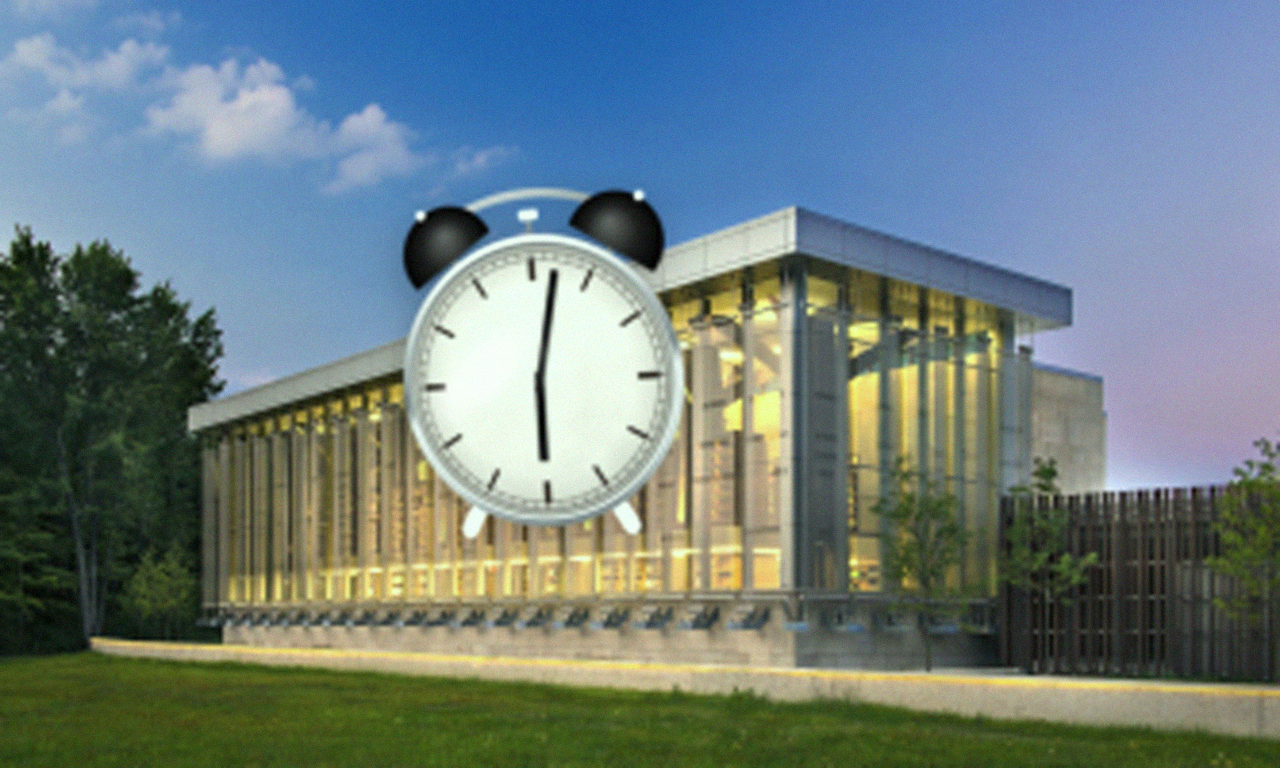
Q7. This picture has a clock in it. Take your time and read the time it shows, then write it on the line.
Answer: 6:02
